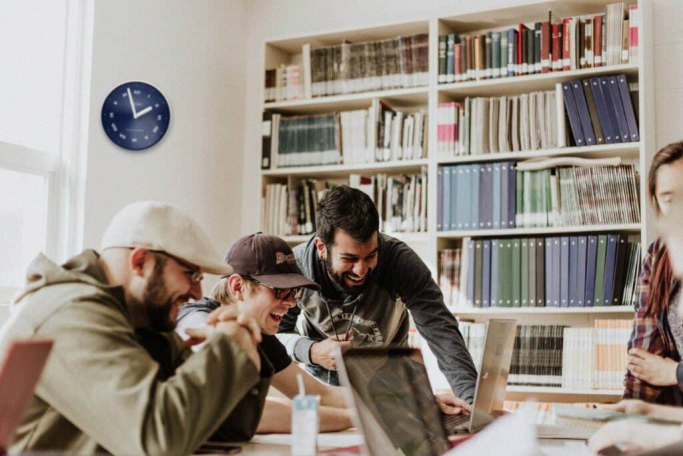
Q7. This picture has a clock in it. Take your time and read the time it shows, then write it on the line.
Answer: 1:57
